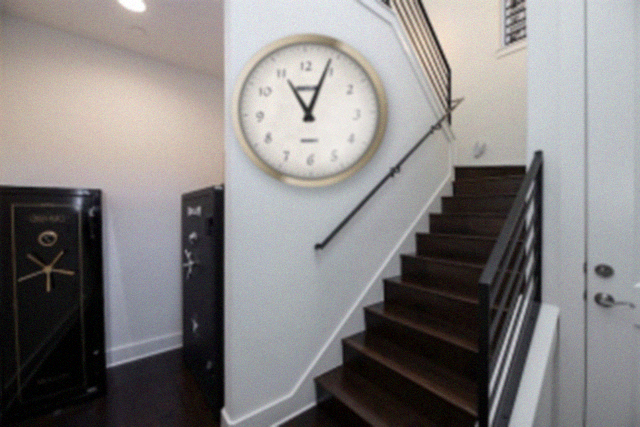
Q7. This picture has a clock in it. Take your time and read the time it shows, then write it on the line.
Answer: 11:04
